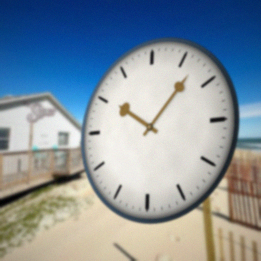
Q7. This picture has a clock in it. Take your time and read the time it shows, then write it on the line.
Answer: 10:07
